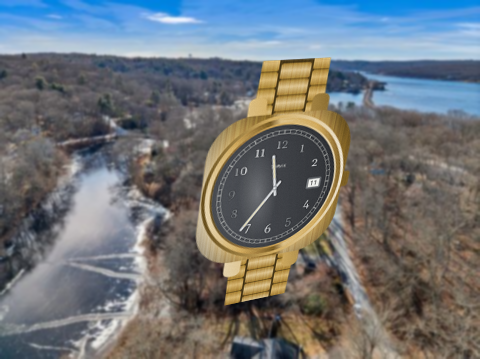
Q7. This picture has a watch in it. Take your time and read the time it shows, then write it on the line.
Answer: 11:36
